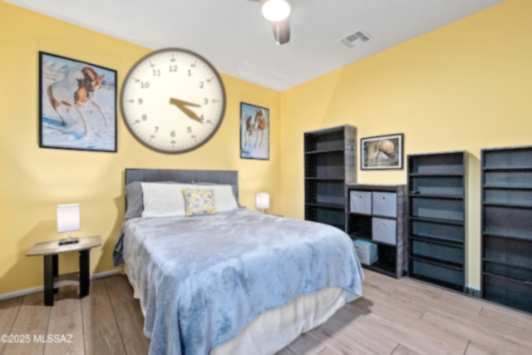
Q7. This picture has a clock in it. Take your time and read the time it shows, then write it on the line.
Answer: 3:21
